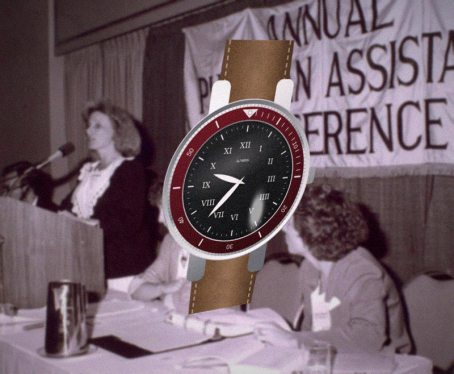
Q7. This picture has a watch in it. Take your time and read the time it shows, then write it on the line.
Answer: 9:37
